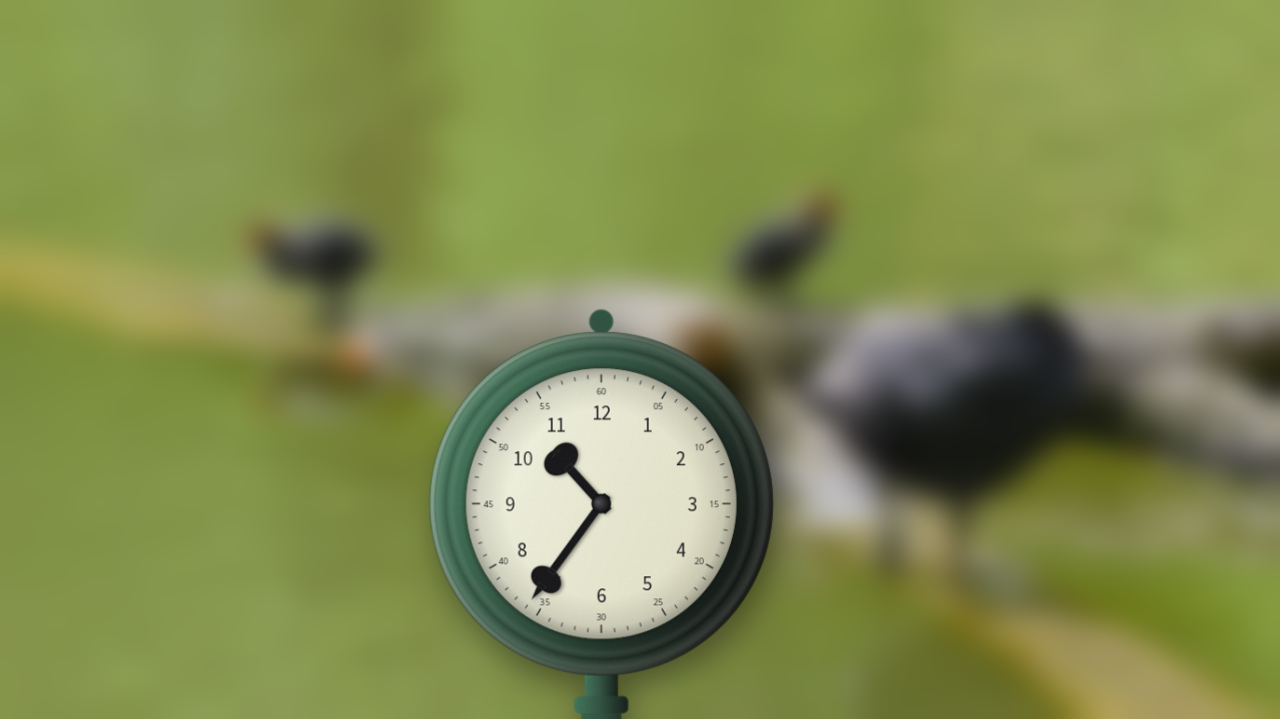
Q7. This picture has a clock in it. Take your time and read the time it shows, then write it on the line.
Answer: 10:36
